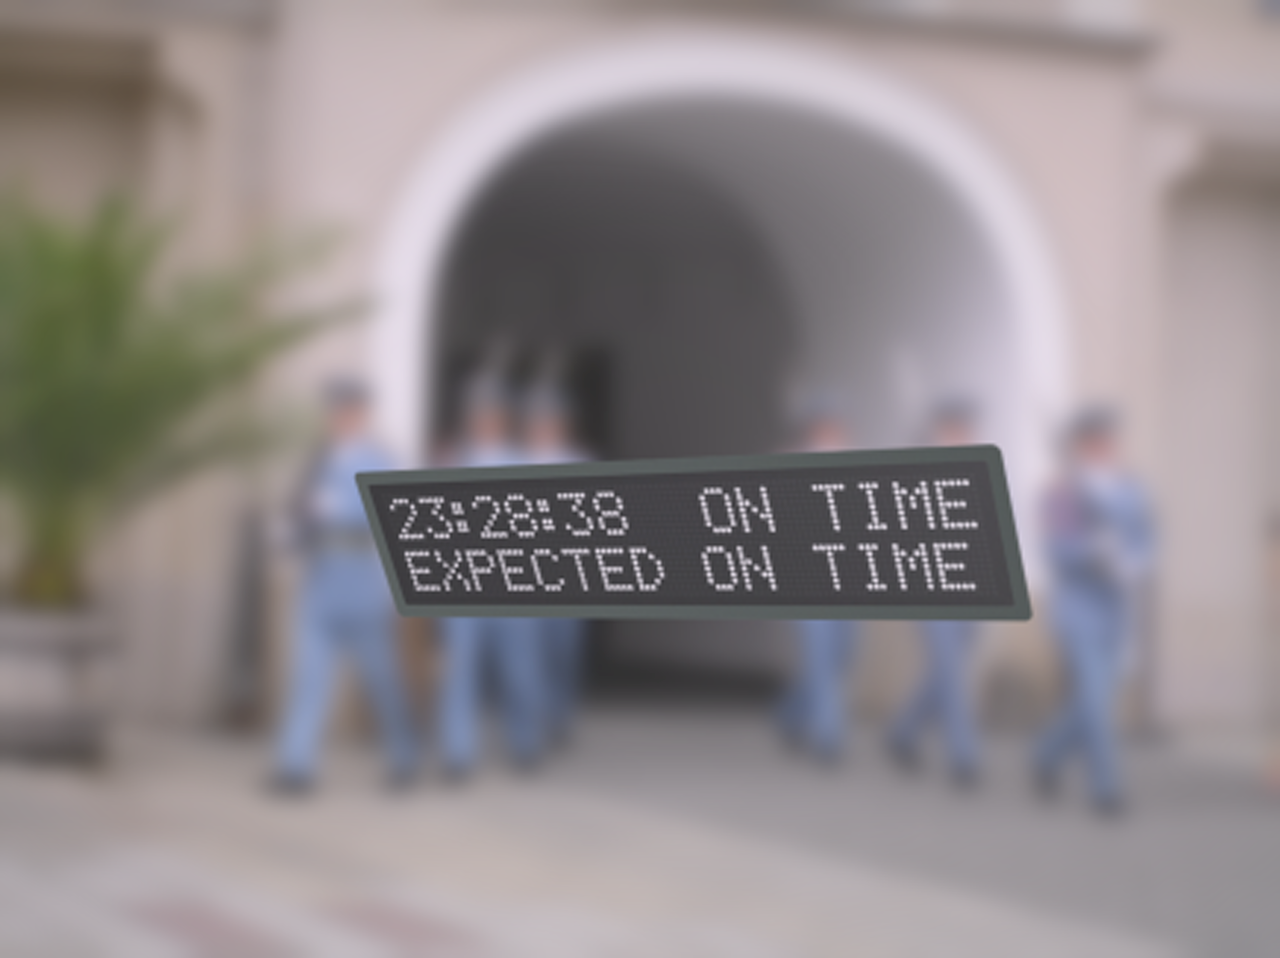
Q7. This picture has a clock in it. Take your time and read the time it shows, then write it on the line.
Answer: 23:28:38
